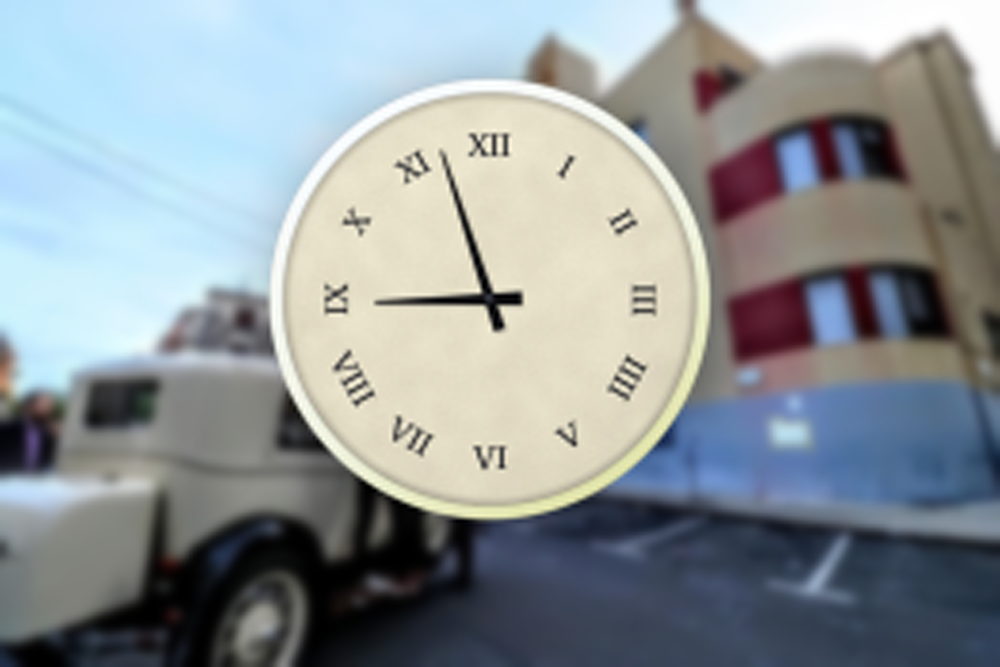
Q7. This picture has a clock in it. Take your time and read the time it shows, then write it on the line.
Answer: 8:57
